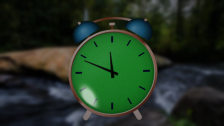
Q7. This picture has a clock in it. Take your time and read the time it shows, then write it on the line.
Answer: 11:49
